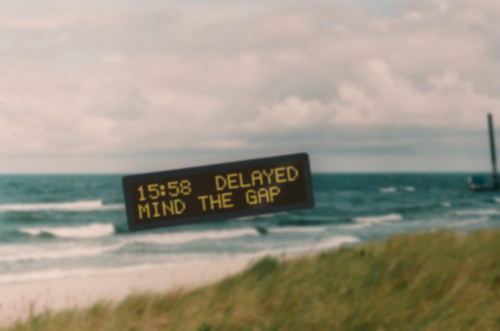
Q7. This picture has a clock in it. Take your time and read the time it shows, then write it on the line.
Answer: 15:58
